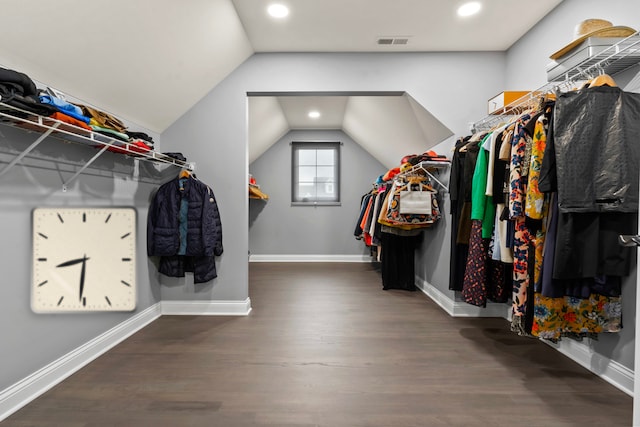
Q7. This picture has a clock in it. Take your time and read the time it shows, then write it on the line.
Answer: 8:31
